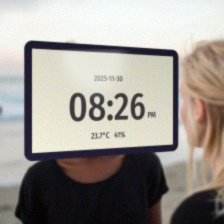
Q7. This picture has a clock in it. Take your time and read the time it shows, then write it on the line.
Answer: 8:26
